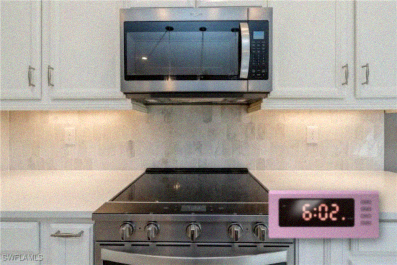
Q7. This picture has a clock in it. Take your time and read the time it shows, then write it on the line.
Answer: 6:02
